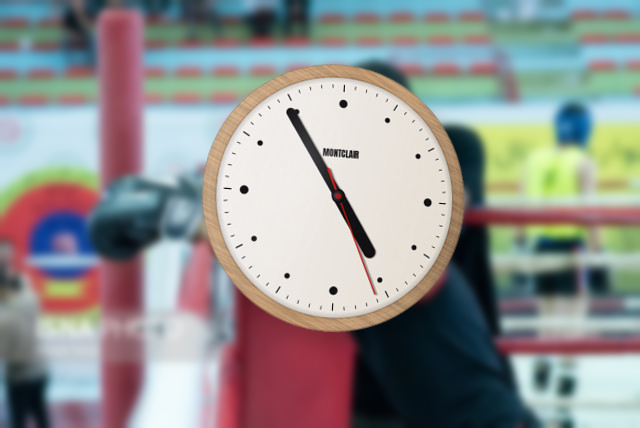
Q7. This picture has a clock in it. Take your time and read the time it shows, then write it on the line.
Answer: 4:54:26
